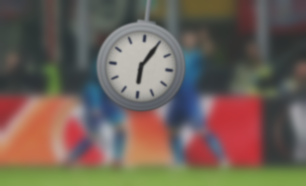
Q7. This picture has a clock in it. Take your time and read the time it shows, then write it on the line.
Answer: 6:05
